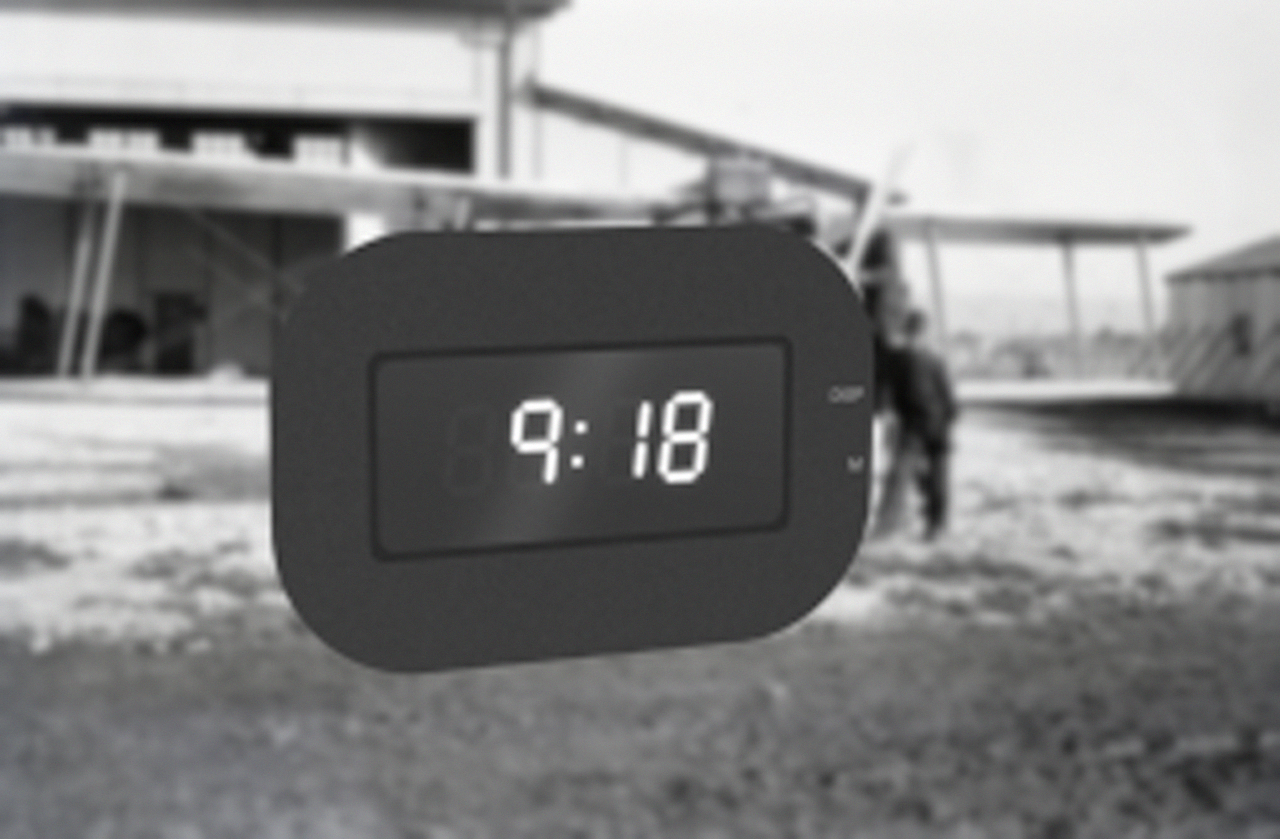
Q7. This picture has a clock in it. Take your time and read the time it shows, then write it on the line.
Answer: 9:18
